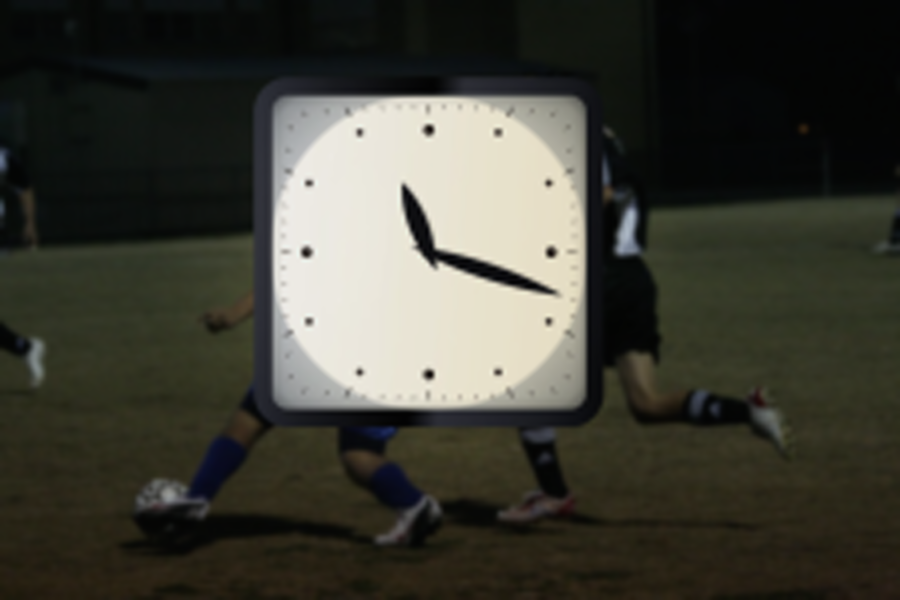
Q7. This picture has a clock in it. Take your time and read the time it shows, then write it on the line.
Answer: 11:18
